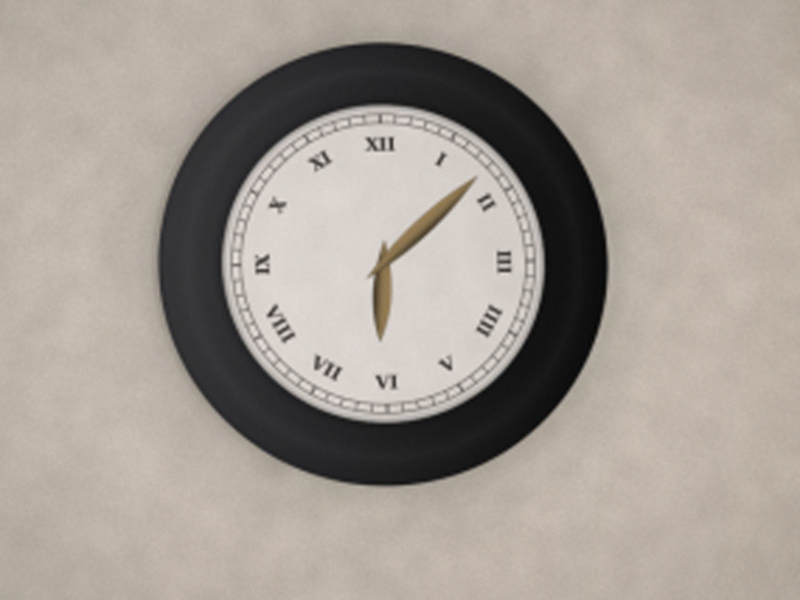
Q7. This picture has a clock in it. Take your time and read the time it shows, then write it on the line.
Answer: 6:08
